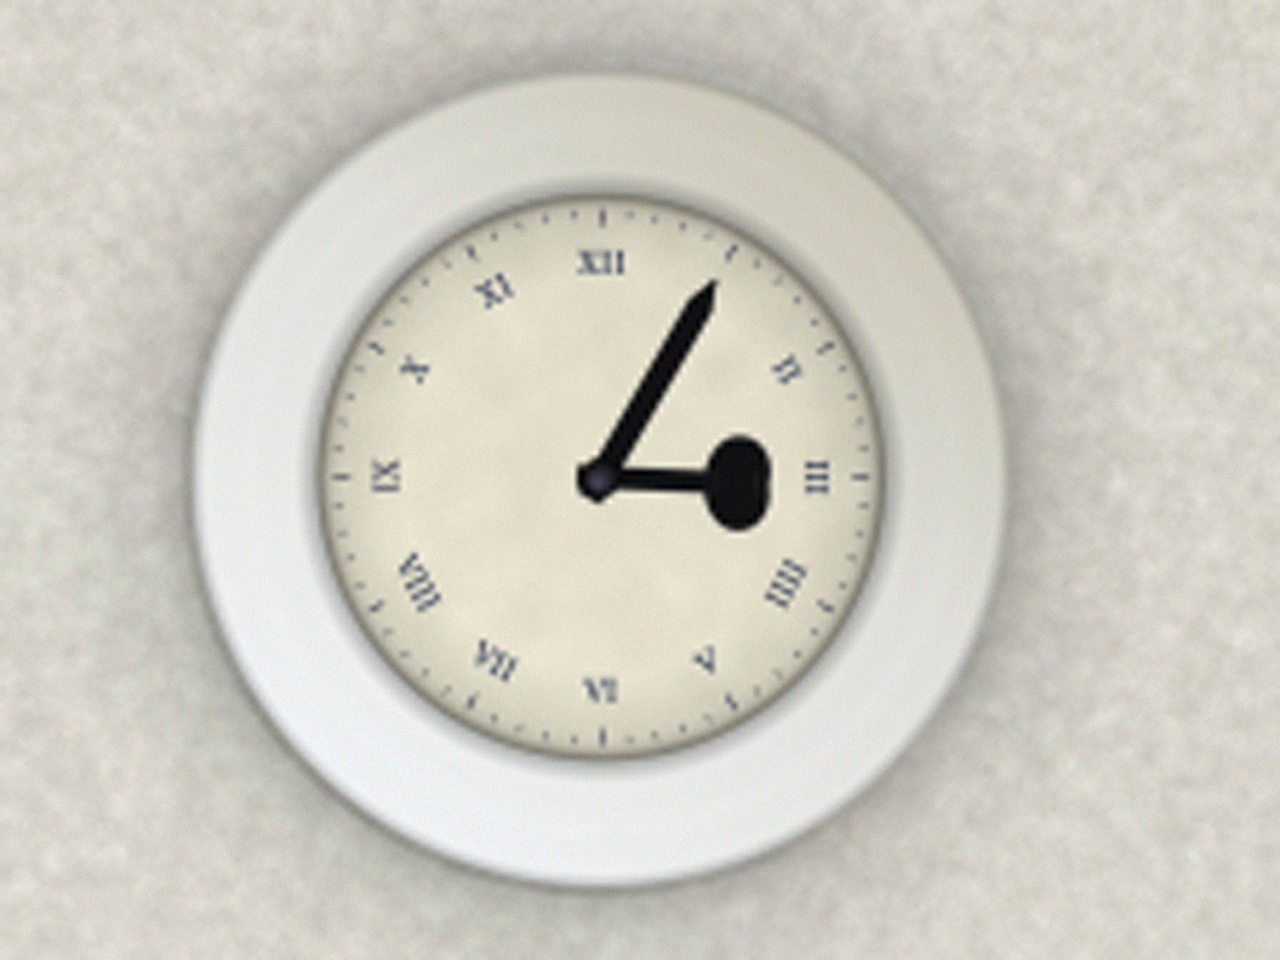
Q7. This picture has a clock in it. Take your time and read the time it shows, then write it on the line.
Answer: 3:05
